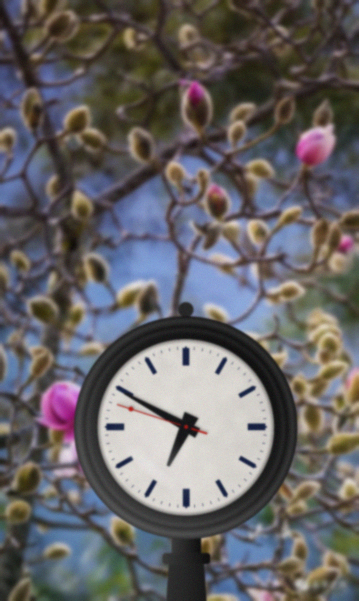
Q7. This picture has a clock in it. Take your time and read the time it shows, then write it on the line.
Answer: 6:49:48
